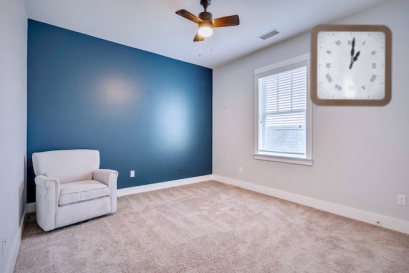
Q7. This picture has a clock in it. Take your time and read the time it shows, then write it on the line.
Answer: 1:01
